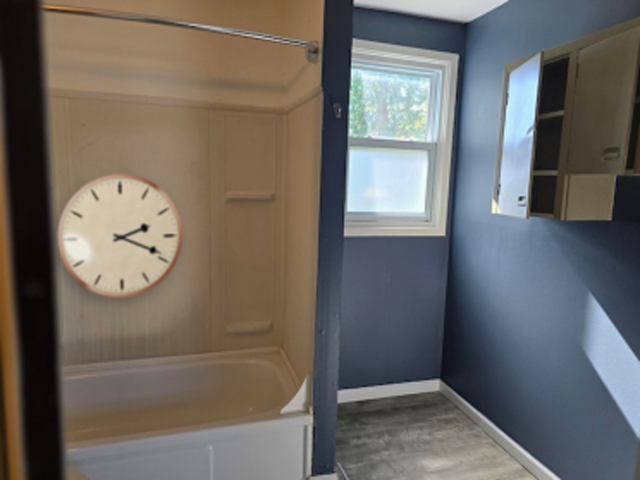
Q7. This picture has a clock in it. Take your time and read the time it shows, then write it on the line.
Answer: 2:19
